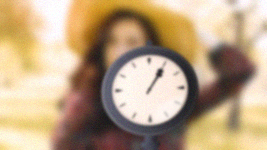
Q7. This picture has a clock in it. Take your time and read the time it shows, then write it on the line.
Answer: 1:05
